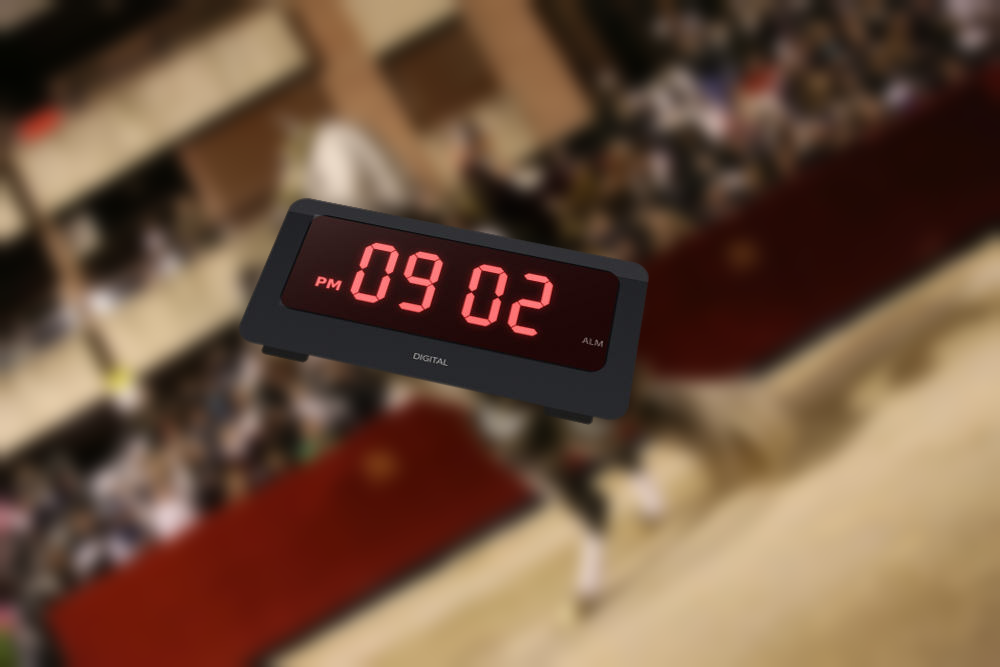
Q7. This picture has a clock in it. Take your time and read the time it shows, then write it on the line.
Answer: 9:02
